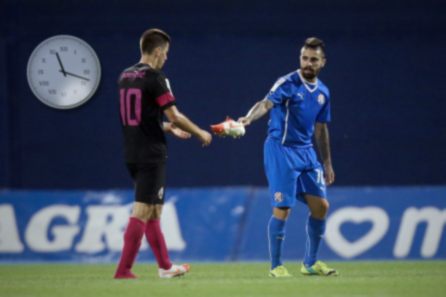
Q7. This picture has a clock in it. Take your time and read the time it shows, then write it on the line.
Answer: 11:18
